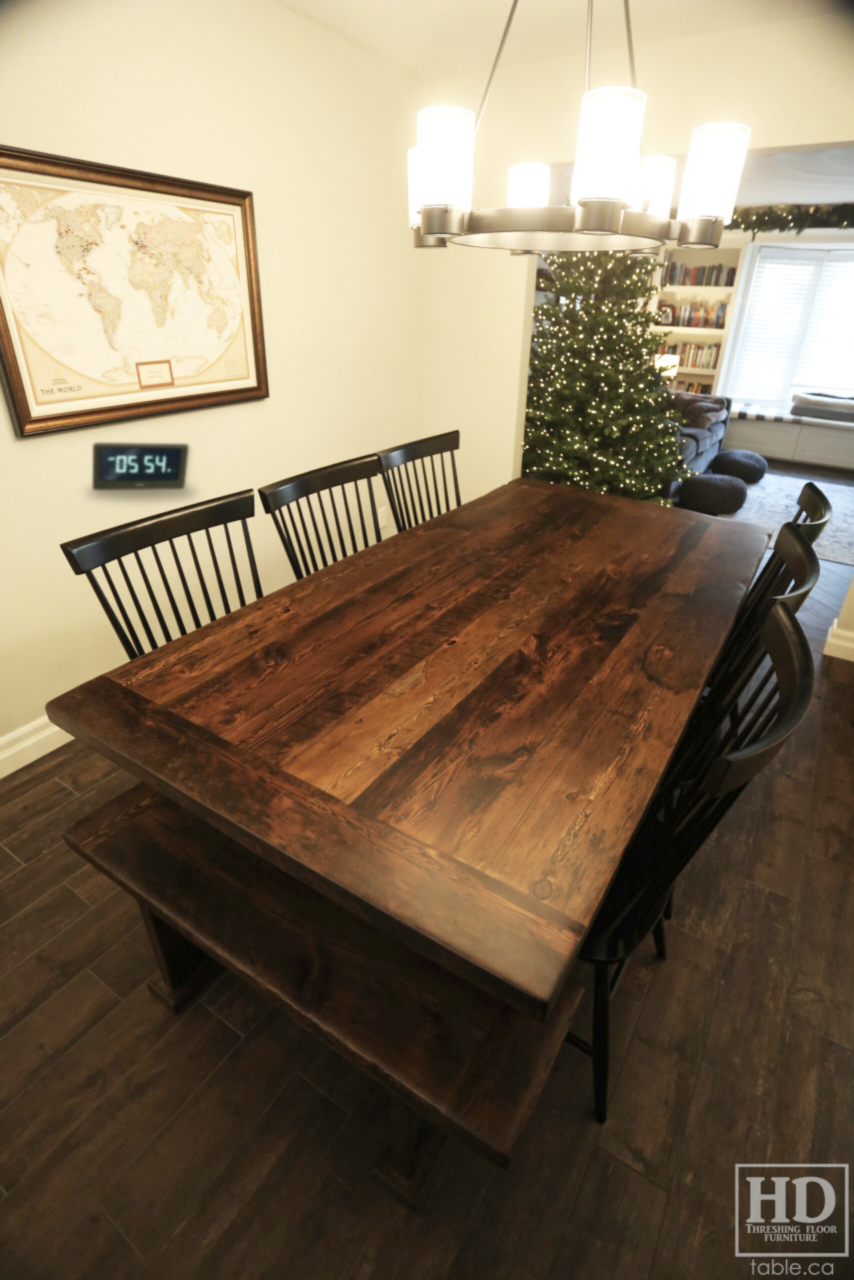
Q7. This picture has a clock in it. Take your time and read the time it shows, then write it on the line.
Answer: 5:54
